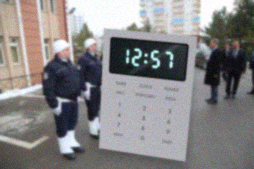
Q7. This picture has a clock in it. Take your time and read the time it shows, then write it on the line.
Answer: 12:57
